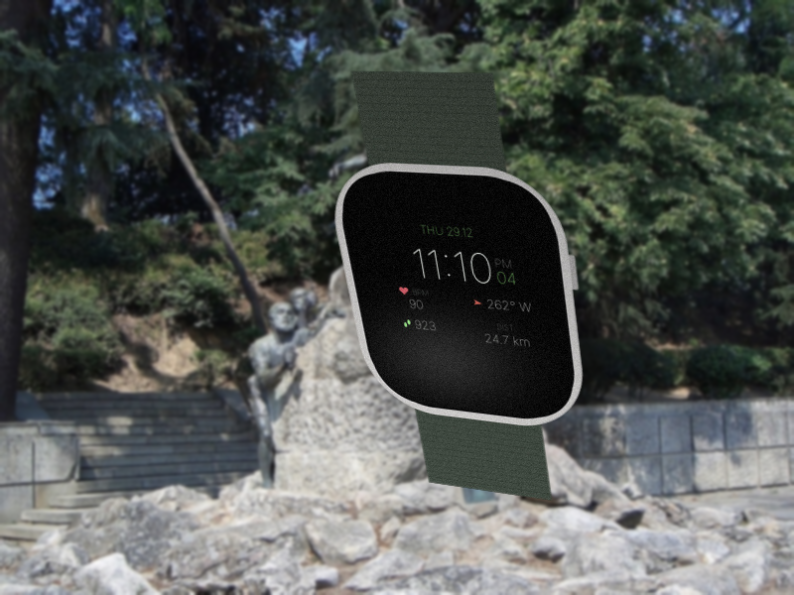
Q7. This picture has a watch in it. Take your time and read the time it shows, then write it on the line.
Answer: 11:10:04
